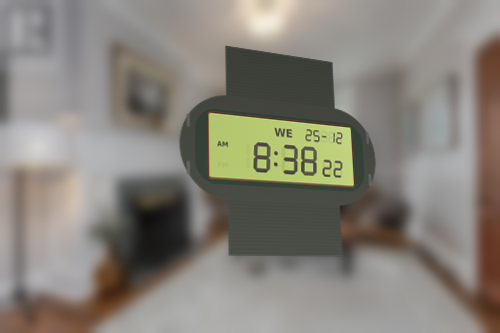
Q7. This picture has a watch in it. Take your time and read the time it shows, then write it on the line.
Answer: 8:38:22
